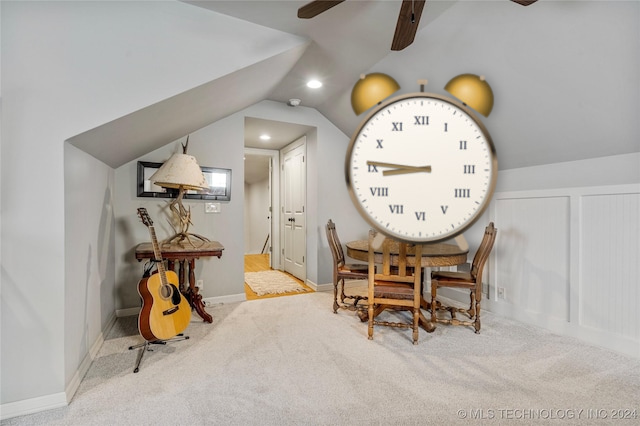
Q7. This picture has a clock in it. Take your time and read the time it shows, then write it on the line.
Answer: 8:46
